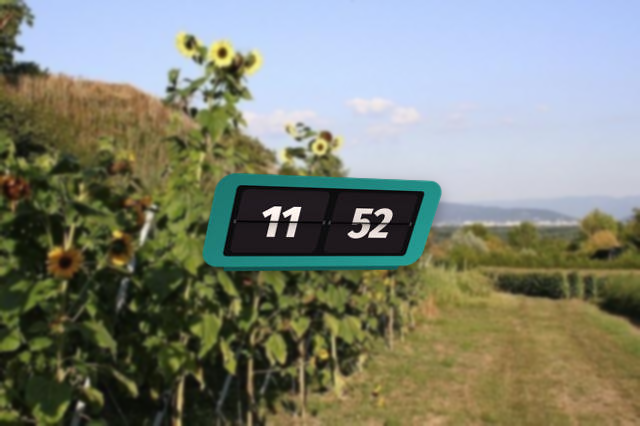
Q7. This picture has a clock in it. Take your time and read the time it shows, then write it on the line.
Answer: 11:52
